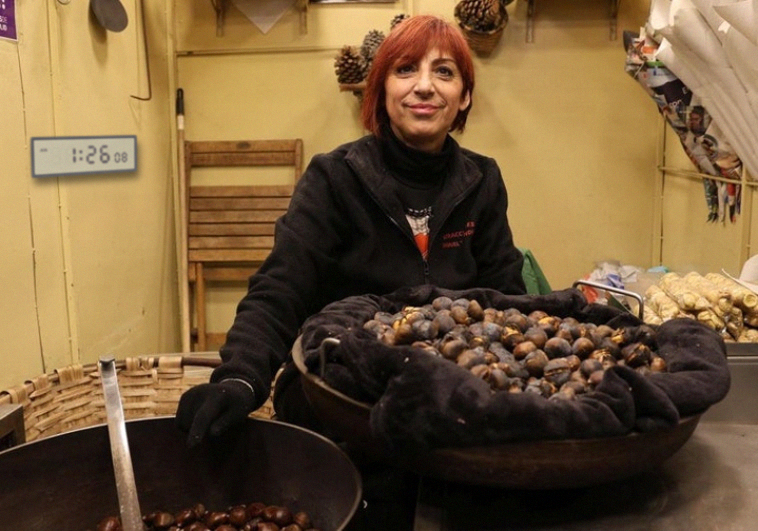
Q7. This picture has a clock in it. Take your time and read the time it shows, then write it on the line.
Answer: 1:26
